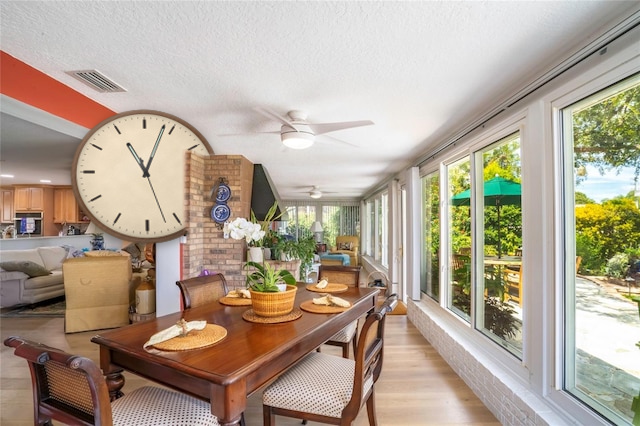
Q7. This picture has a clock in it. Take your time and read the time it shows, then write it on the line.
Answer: 11:03:27
